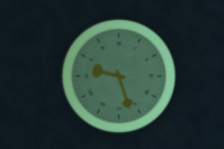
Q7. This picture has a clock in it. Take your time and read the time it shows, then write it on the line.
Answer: 9:27
